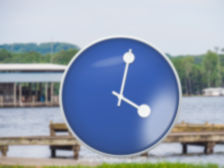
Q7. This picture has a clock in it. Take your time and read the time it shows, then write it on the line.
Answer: 4:02
